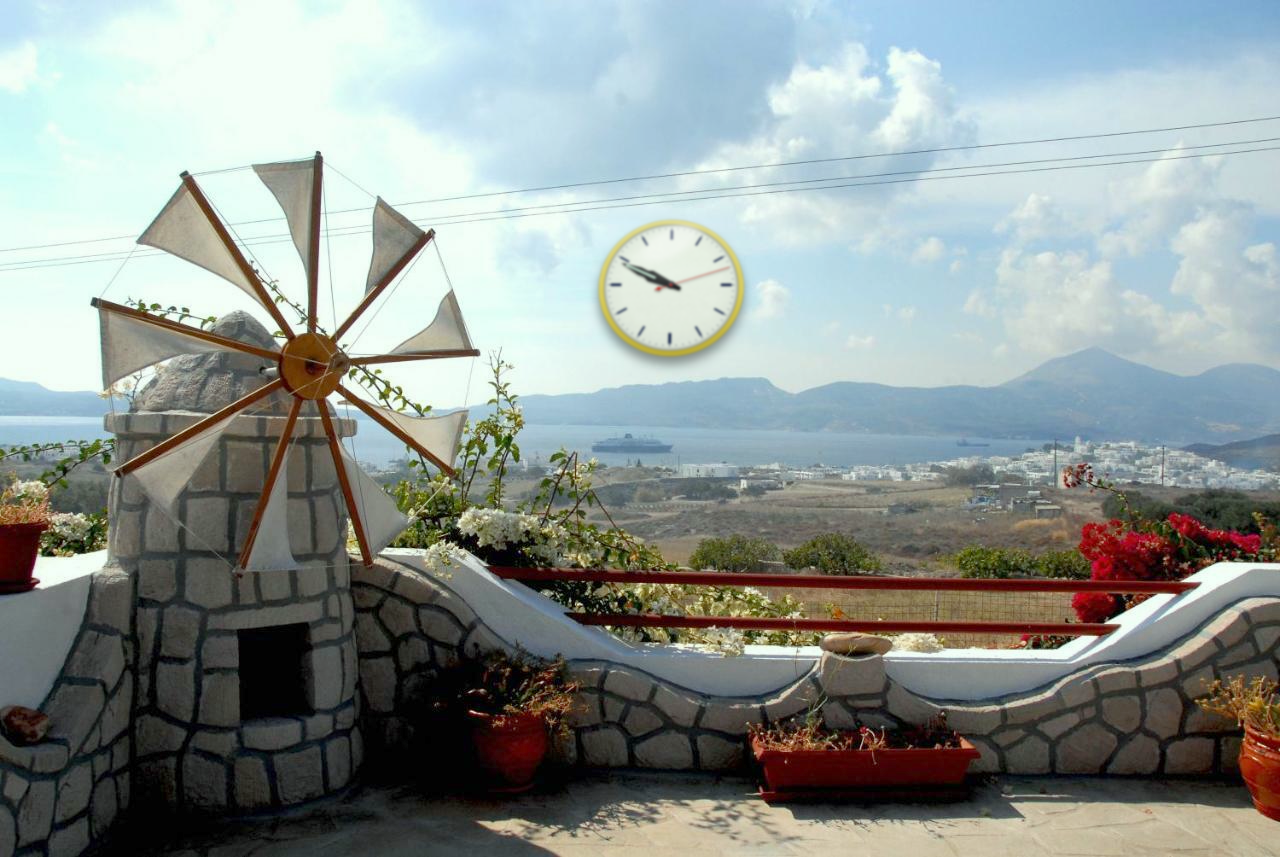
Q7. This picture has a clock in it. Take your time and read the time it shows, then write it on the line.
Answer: 9:49:12
